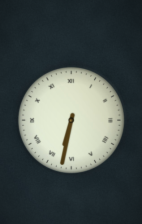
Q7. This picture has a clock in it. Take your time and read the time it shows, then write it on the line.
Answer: 6:32
